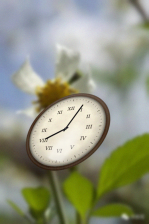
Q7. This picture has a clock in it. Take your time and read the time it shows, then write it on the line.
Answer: 8:04
